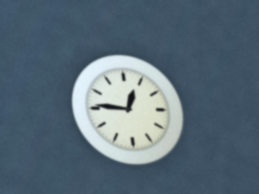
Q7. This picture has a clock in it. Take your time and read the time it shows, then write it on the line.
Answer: 12:46
